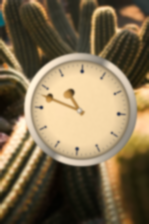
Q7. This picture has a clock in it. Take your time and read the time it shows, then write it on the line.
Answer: 10:48
